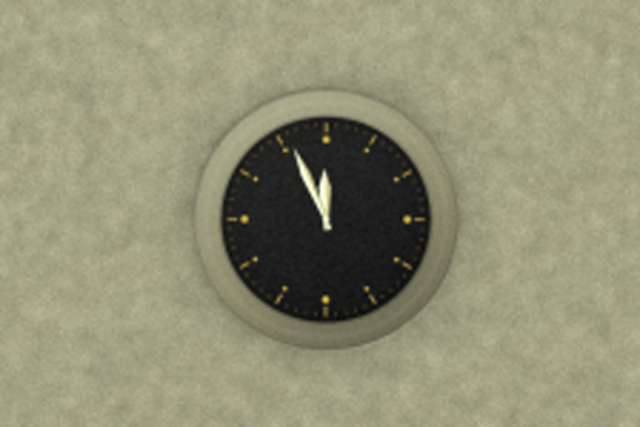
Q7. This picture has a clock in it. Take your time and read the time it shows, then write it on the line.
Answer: 11:56
